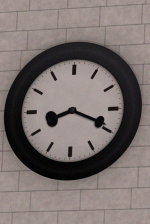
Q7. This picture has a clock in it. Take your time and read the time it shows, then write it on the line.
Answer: 8:19
